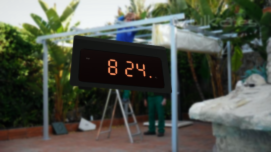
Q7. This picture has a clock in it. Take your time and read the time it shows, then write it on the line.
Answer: 8:24
